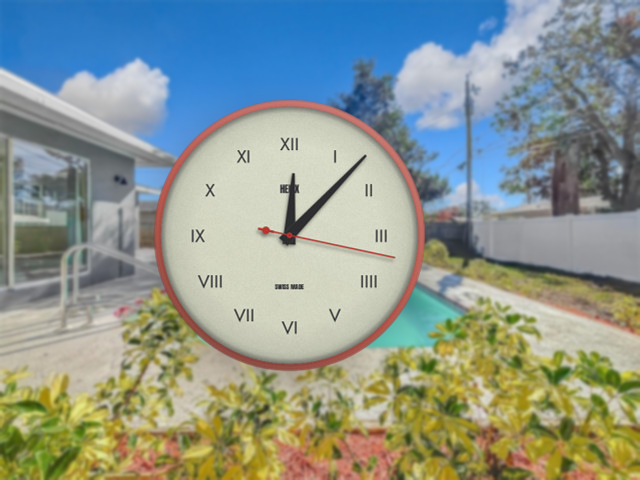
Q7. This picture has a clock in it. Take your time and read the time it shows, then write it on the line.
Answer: 12:07:17
